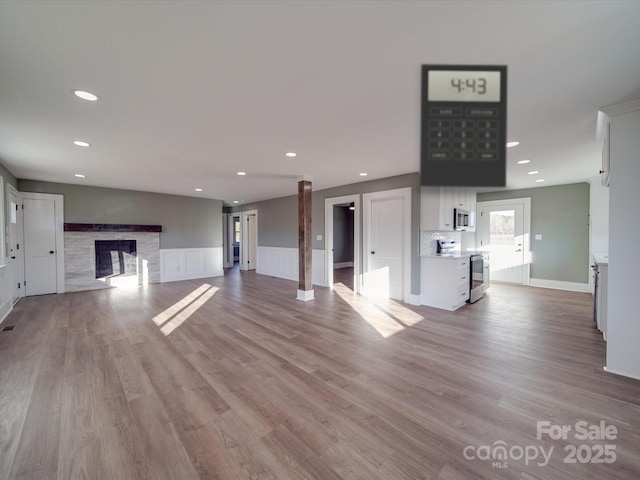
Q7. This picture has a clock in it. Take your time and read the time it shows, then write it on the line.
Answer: 4:43
